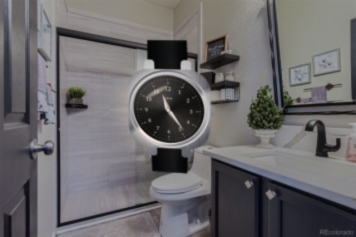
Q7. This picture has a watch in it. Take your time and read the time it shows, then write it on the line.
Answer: 11:24
